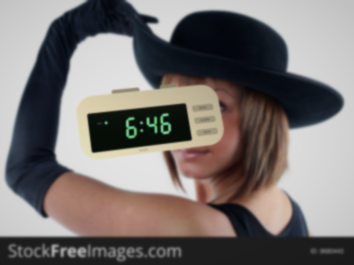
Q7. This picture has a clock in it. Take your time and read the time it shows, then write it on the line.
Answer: 6:46
